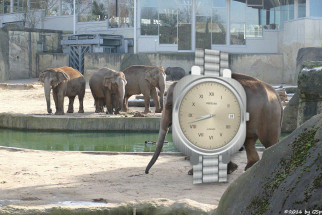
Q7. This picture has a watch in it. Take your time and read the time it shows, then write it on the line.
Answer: 8:42
